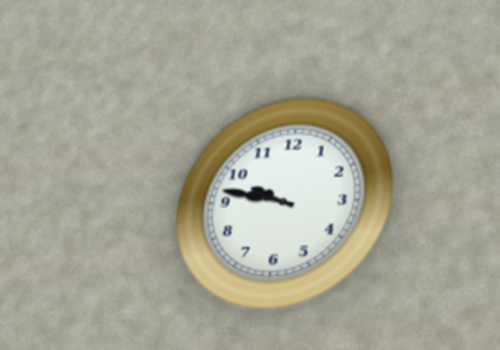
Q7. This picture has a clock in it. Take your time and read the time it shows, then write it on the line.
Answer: 9:47
